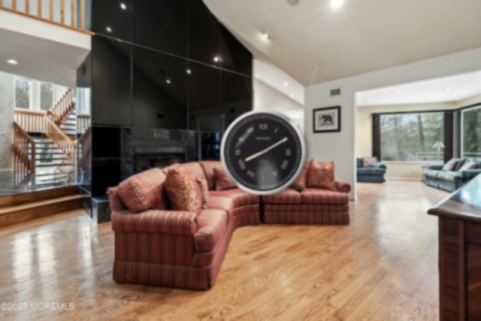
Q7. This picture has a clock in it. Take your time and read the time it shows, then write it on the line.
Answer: 8:10
